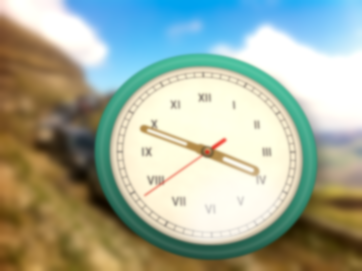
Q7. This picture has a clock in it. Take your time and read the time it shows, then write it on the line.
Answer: 3:48:39
